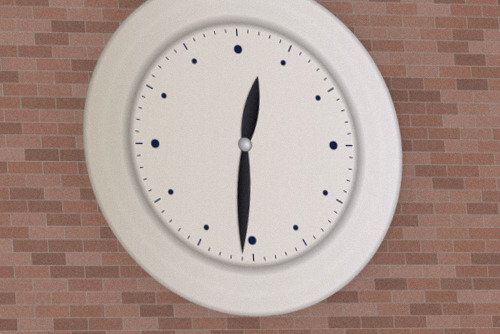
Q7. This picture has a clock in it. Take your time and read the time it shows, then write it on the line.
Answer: 12:31
